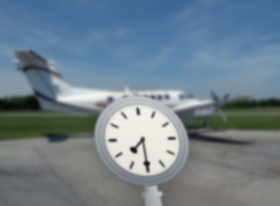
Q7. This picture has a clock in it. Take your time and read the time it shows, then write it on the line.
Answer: 7:30
